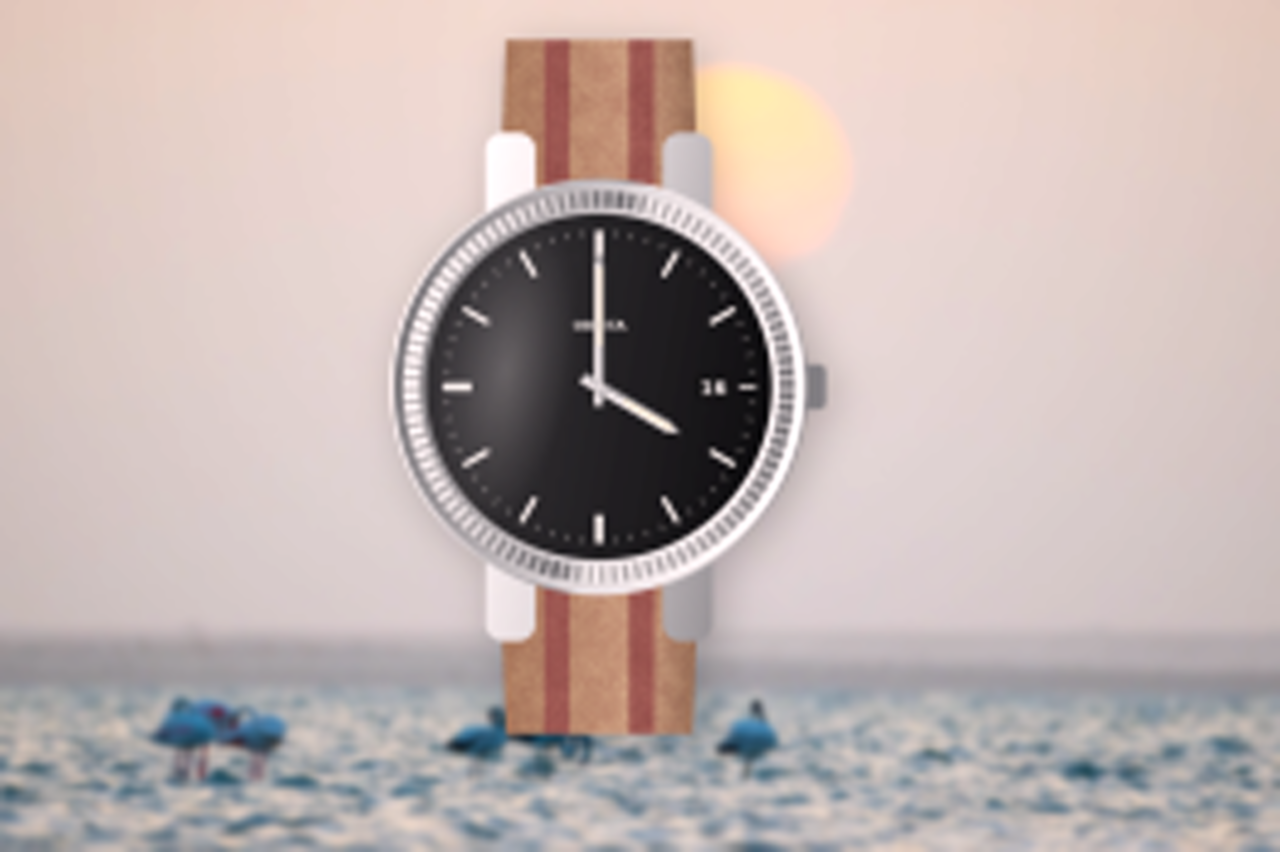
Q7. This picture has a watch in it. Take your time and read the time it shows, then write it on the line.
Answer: 4:00
